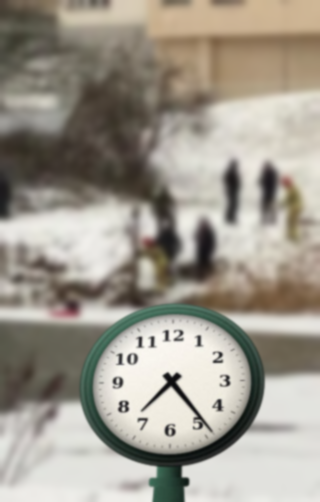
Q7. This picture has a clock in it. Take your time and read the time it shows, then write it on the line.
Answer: 7:24
